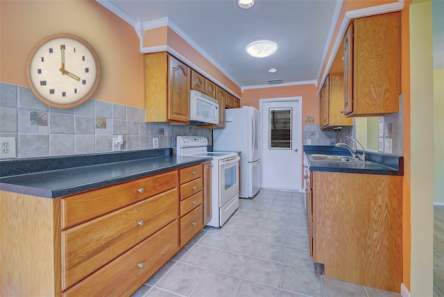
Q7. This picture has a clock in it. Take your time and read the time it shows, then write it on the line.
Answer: 4:00
